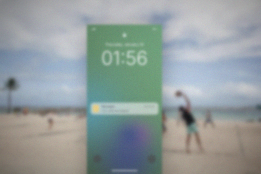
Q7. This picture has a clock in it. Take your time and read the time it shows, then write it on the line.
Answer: 1:56
